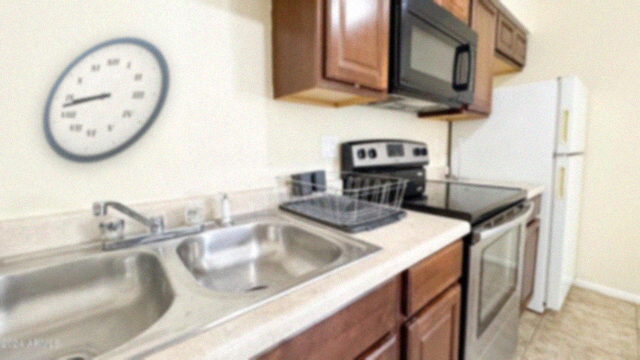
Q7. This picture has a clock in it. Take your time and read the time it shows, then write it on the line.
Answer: 8:43
